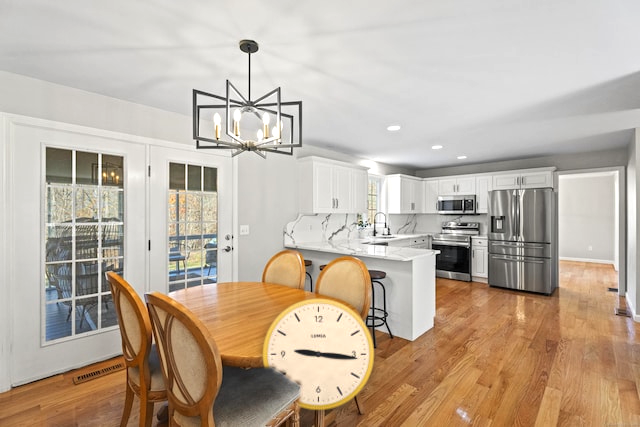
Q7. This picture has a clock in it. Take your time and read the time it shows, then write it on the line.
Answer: 9:16
